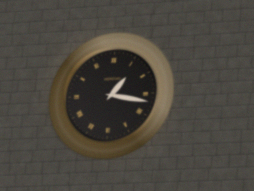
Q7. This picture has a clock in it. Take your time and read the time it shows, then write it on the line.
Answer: 1:17
